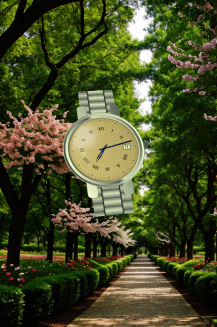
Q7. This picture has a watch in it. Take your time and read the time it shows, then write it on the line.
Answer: 7:13
